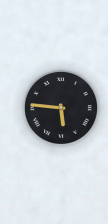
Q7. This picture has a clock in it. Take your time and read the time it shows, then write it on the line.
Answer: 5:46
